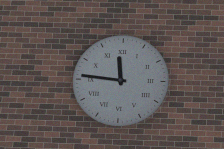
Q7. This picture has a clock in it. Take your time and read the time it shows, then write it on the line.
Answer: 11:46
